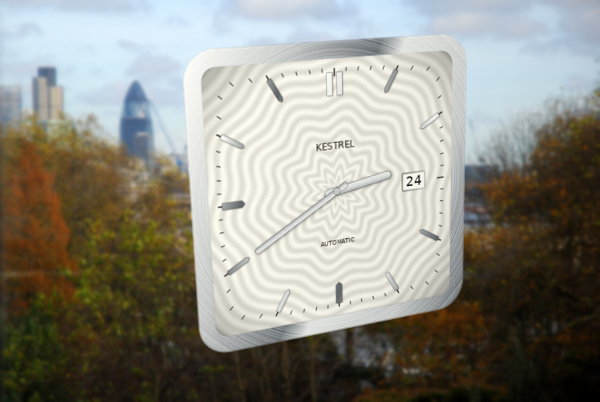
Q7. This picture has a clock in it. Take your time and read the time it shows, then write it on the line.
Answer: 2:40
